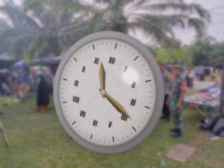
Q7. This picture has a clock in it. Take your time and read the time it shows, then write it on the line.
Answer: 11:19
